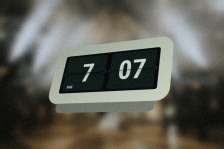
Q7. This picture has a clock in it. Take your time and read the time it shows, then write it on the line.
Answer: 7:07
